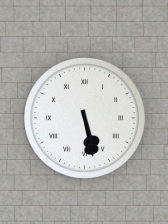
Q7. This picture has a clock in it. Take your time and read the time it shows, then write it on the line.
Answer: 5:28
